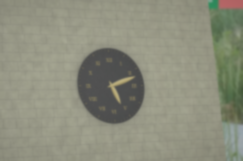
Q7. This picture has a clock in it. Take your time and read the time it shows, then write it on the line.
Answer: 5:12
